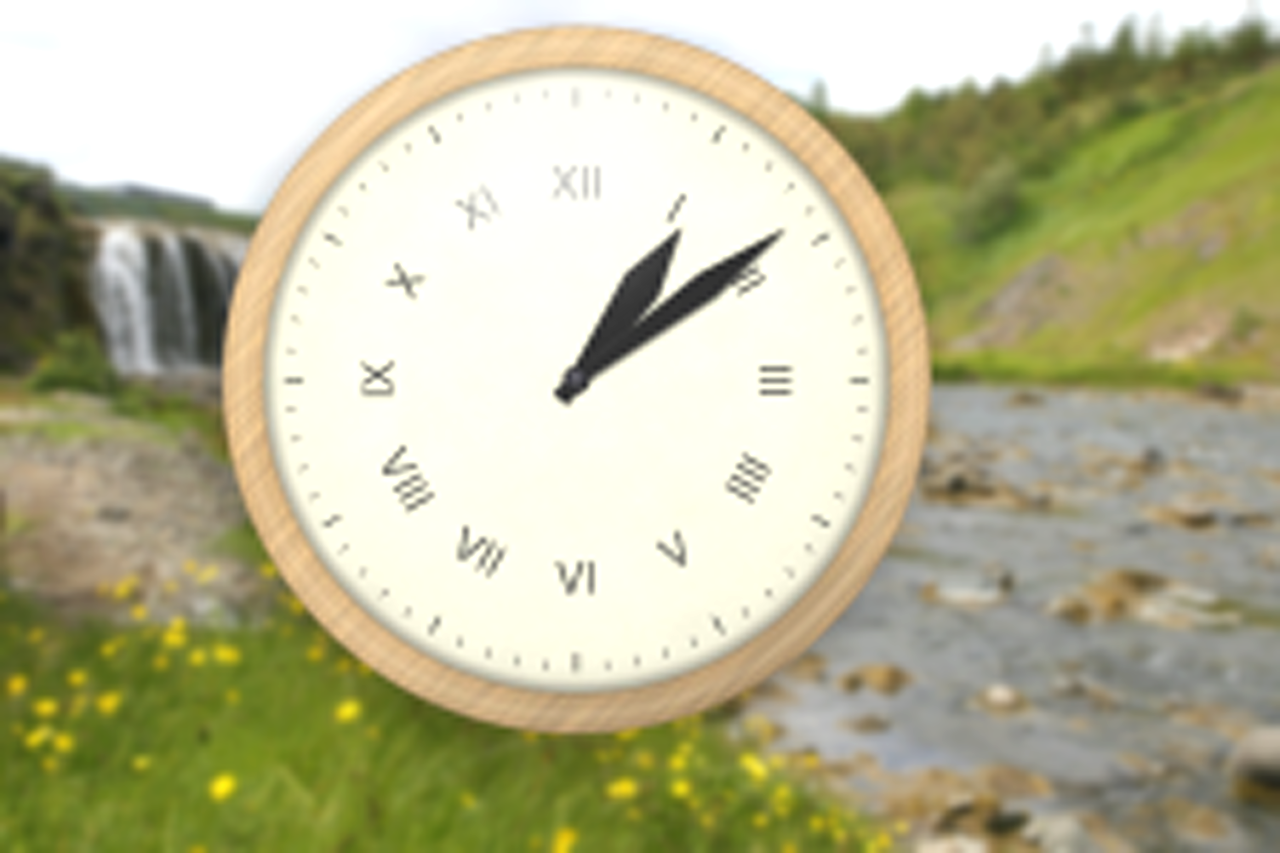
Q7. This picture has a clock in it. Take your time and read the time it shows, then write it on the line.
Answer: 1:09
